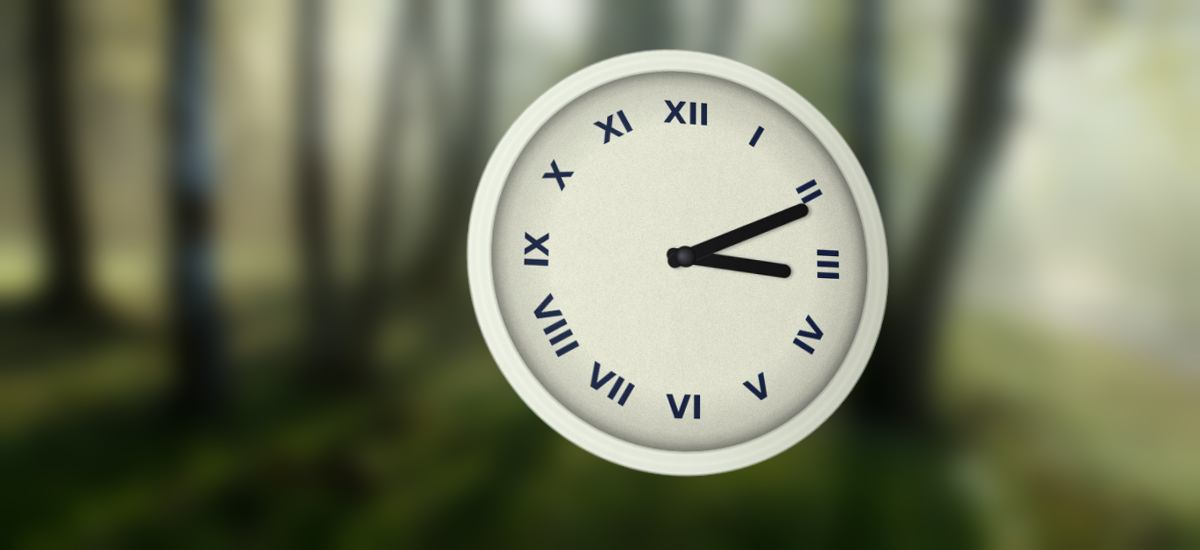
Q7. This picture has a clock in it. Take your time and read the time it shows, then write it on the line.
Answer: 3:11
